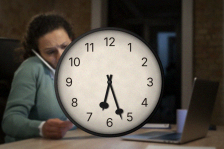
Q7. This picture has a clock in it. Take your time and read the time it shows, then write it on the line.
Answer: 6:27
